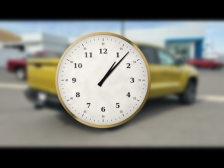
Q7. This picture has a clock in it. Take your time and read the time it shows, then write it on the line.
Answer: 1:07
